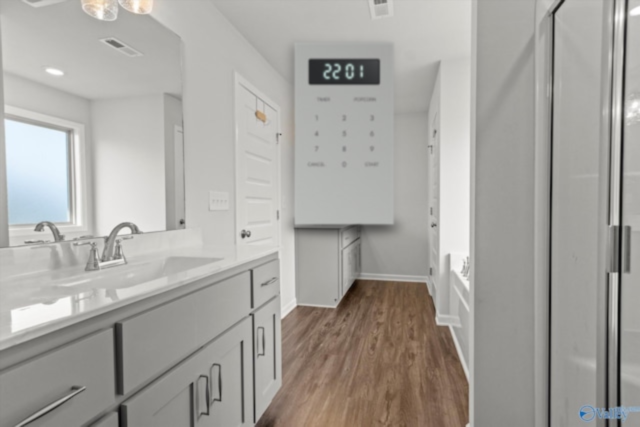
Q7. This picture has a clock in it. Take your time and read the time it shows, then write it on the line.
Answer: 22:01
